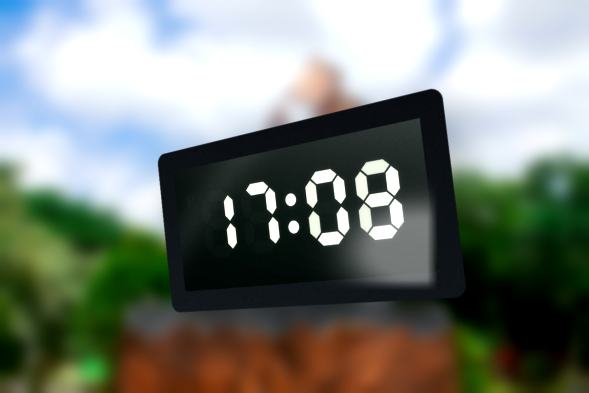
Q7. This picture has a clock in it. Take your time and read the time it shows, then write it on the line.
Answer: 17:08
